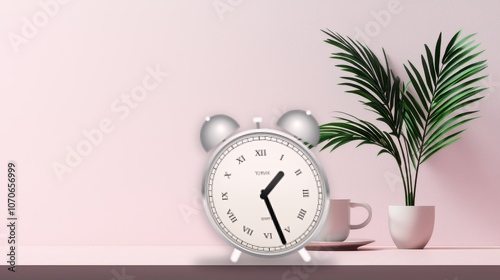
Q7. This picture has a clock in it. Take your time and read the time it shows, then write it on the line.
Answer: 1:27
